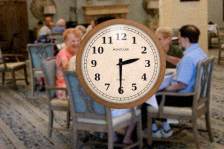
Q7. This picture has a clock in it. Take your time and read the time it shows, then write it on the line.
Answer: 2:30
